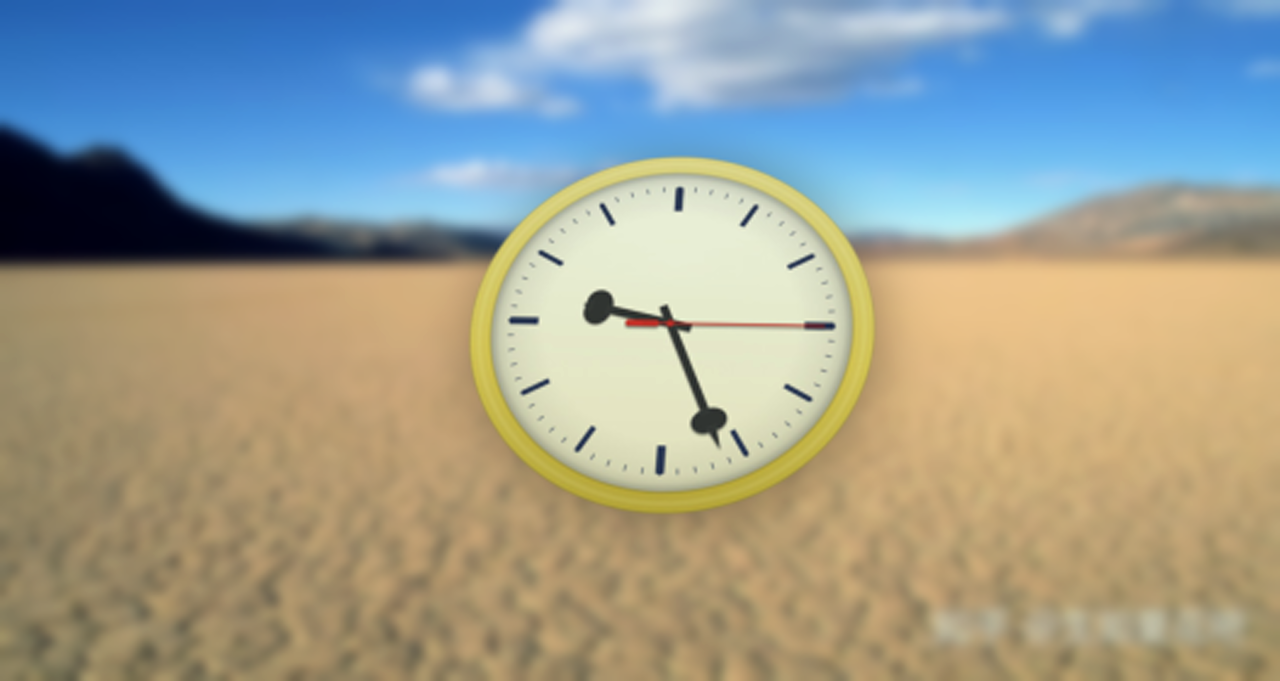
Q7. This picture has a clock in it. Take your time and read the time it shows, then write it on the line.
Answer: 9:26:15
